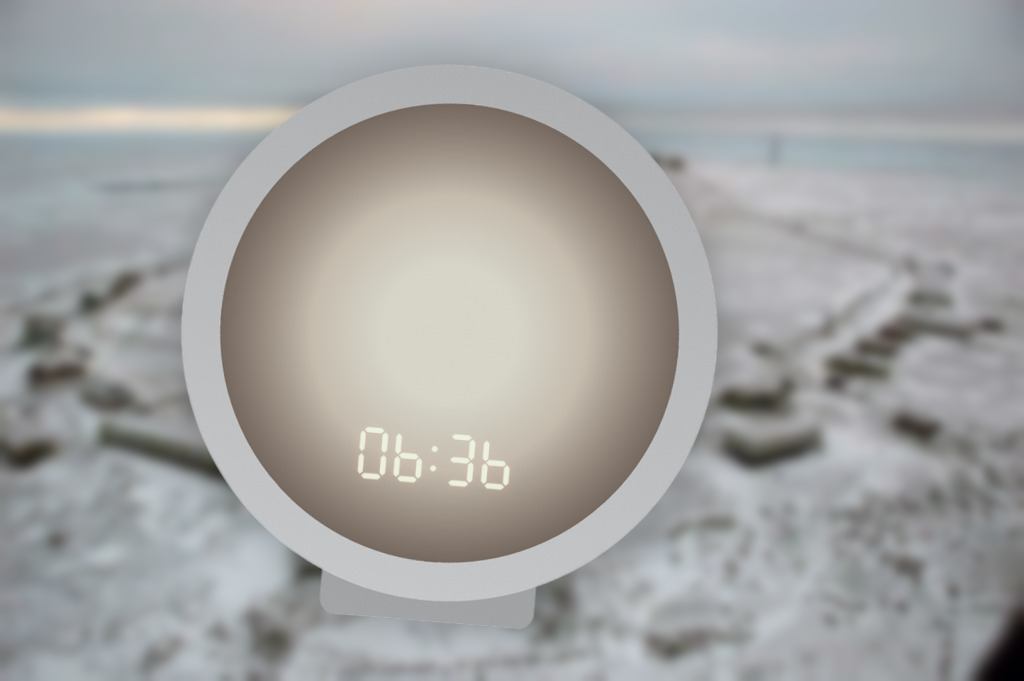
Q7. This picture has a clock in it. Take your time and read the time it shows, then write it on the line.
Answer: 6:36
